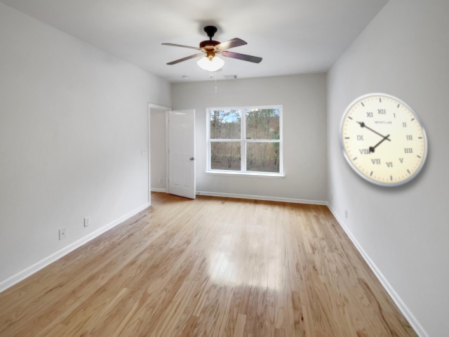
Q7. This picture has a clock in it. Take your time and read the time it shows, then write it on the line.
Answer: 7:50
